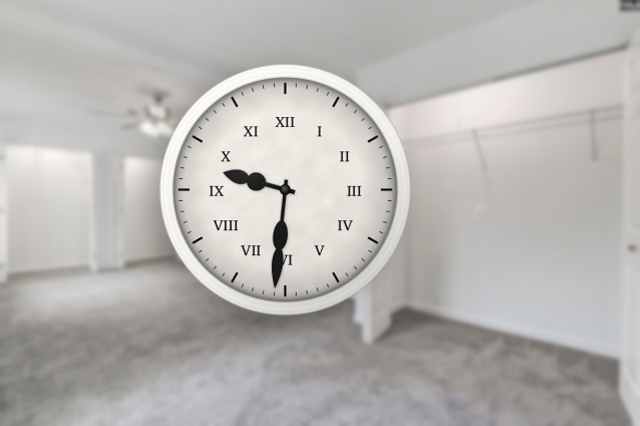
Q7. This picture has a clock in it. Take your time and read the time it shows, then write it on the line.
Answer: 9:31
